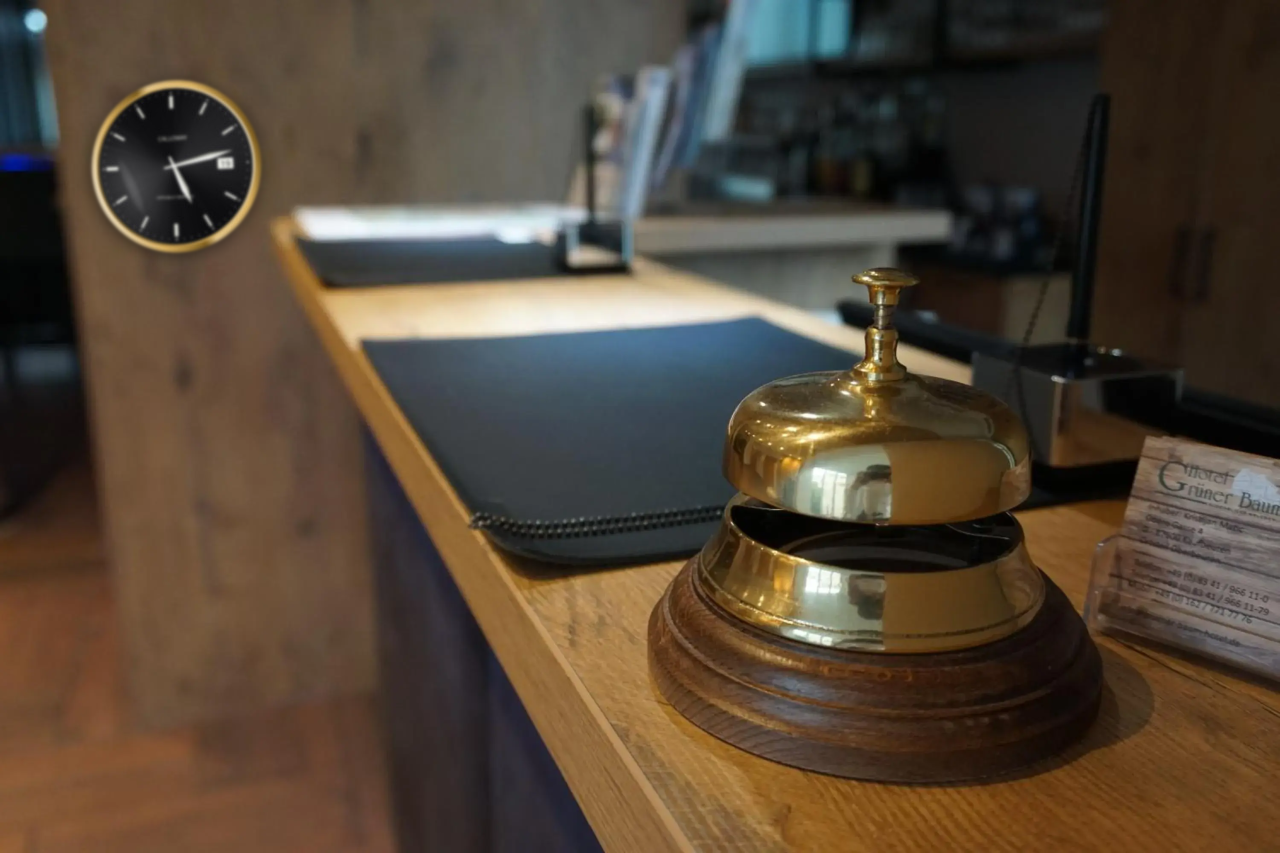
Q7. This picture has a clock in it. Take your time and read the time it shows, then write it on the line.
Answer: 5:13
